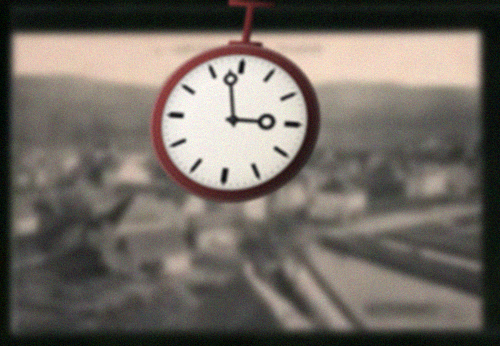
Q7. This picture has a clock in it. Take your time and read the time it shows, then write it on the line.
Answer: 2:58
